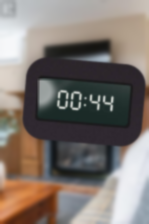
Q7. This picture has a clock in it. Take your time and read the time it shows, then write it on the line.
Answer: 0:44
